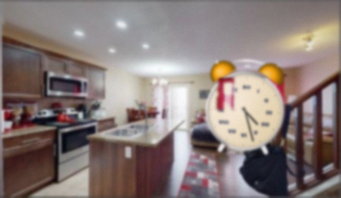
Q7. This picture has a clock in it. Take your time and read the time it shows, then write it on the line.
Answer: 4:27
